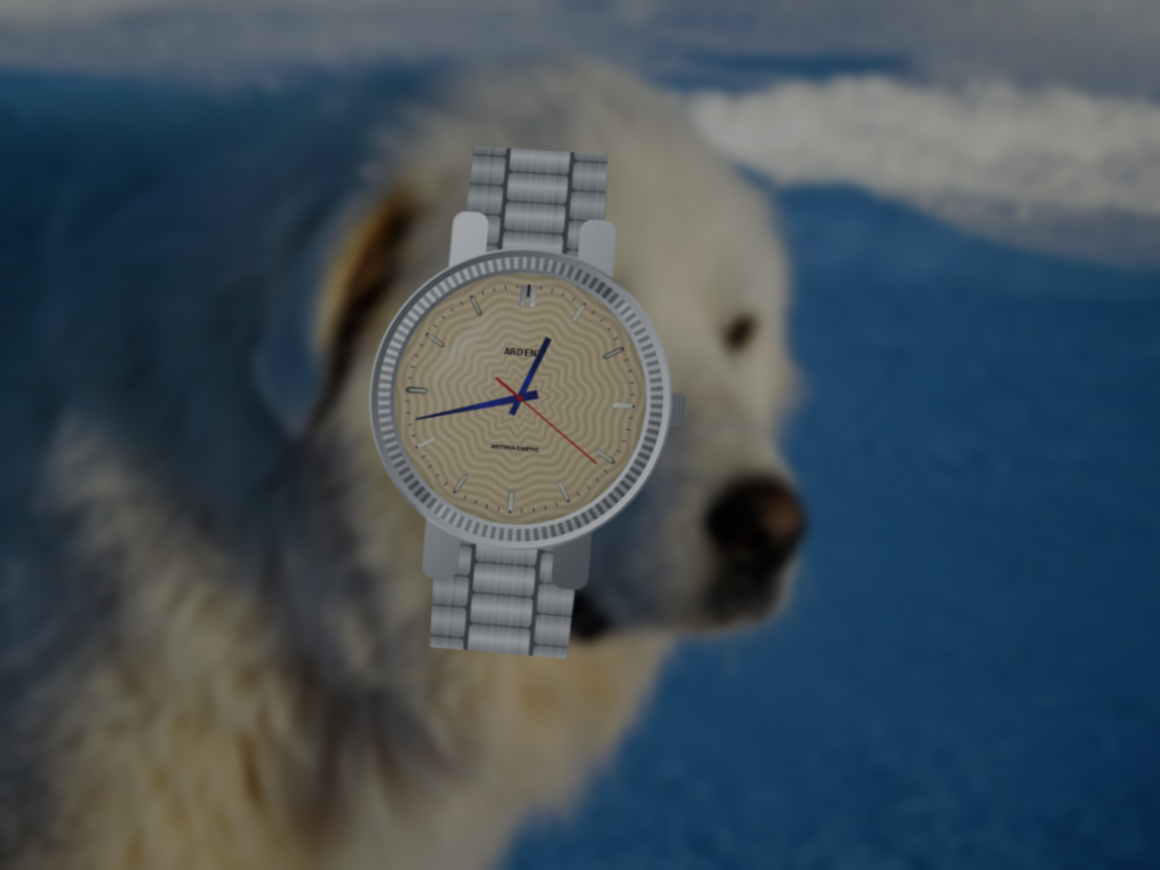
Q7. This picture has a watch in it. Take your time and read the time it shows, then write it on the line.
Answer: 12:42:21
